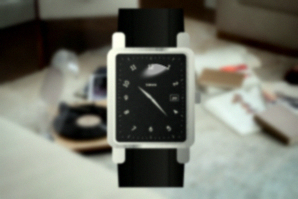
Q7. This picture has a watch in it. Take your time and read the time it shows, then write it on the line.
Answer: 10:23
